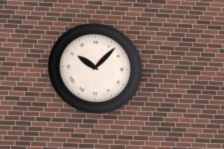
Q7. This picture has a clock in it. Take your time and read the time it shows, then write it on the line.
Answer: 10:07
